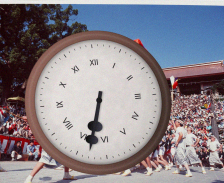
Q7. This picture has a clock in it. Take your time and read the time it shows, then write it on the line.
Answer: 6:33
